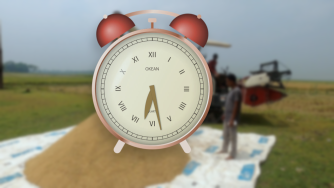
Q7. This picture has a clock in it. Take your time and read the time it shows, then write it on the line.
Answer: 6:28
